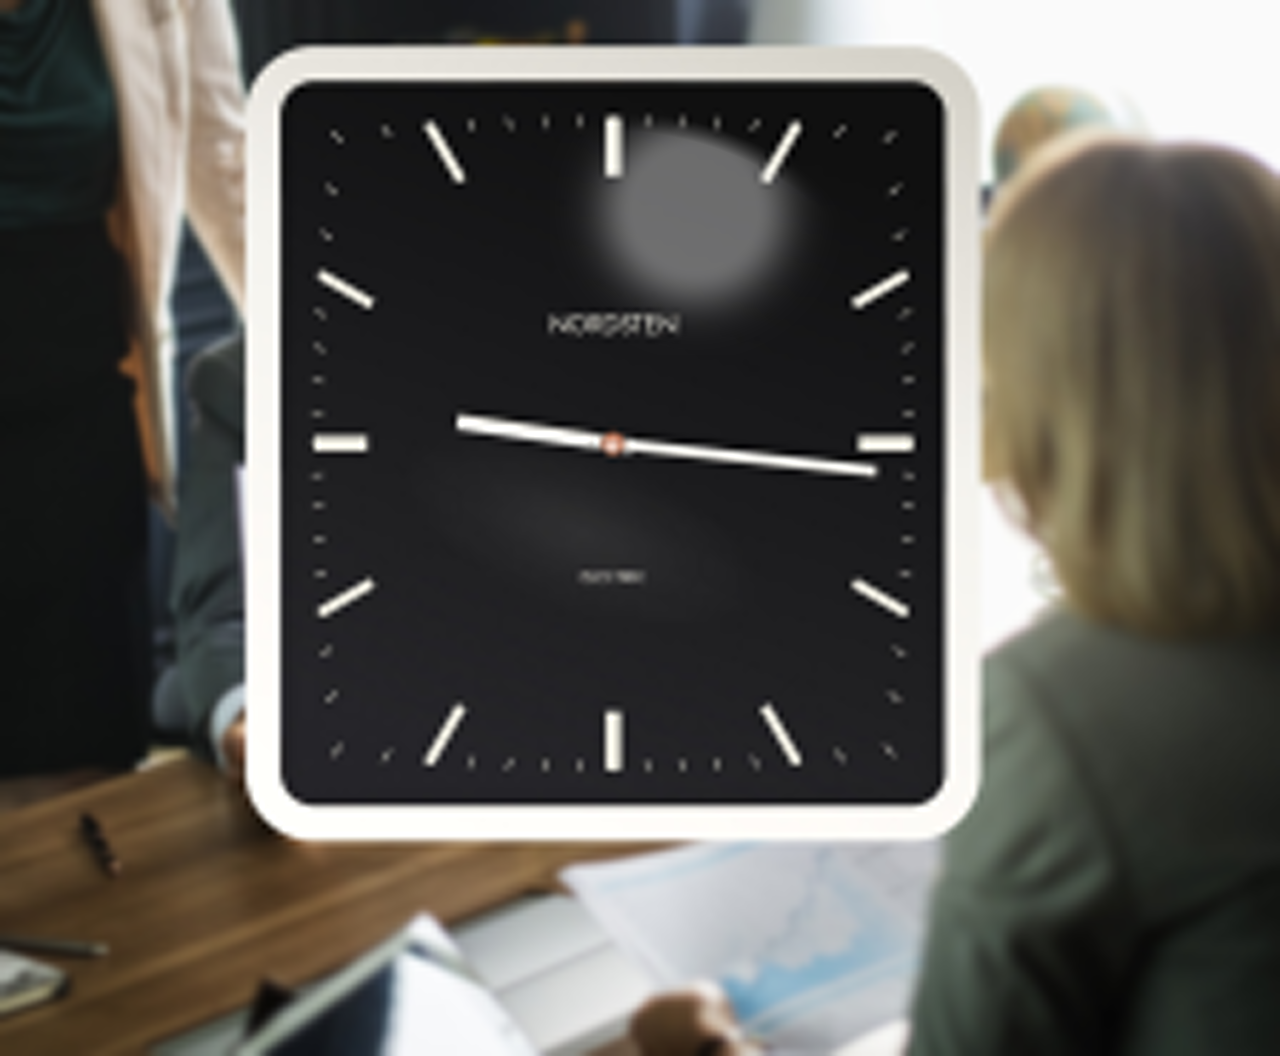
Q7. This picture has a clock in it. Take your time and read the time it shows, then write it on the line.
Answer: 9:16
